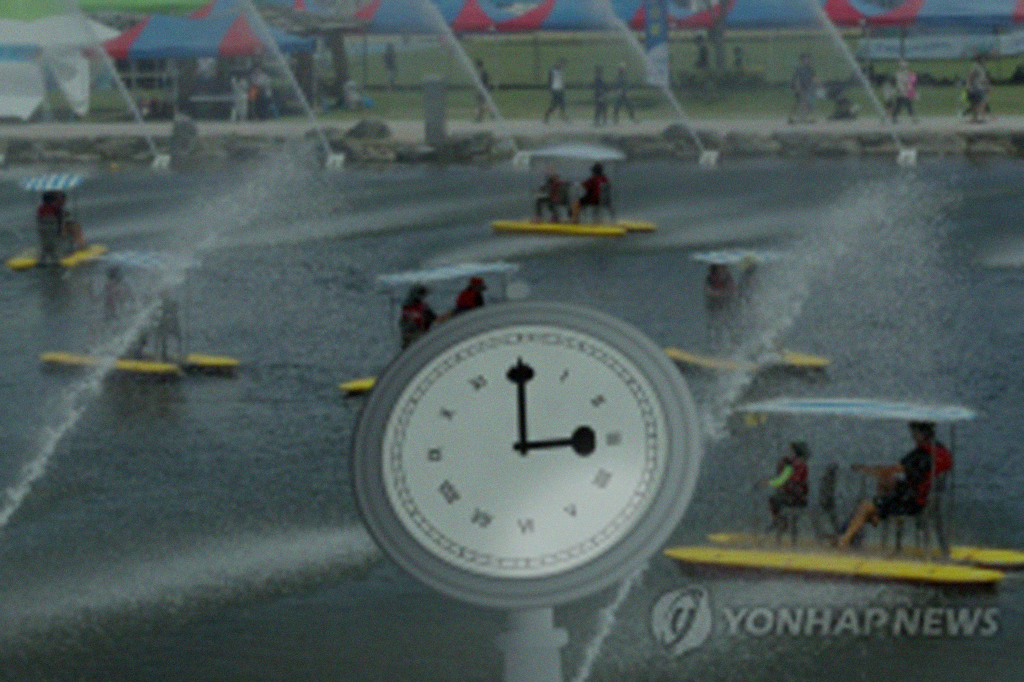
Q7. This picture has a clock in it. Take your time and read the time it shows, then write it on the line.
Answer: 3:00
